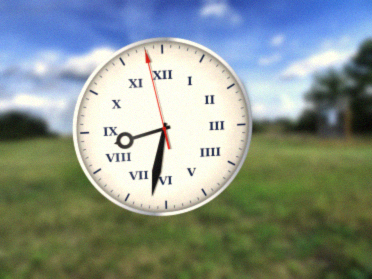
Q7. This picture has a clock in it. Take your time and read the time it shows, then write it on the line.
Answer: 8:31:58
